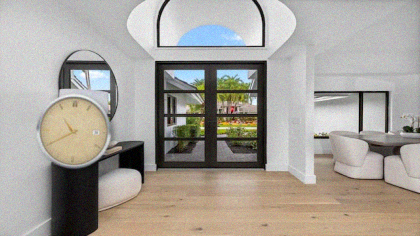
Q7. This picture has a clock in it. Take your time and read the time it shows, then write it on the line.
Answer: 10:40
